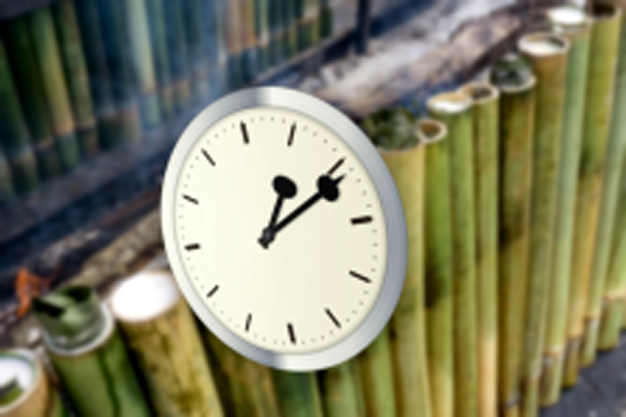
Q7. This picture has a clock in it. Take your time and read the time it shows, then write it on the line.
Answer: 1:11
